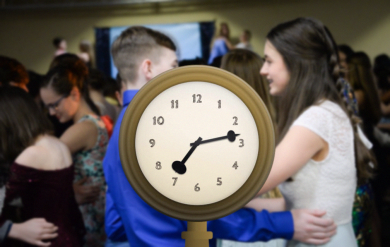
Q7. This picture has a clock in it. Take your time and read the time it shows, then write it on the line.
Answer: 7:13
